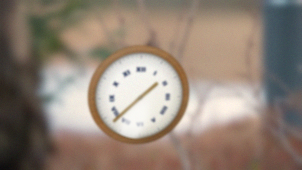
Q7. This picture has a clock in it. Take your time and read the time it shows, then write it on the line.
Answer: 1:38
